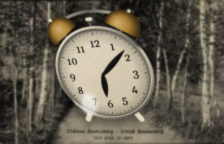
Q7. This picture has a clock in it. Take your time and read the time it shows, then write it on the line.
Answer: 6:08
